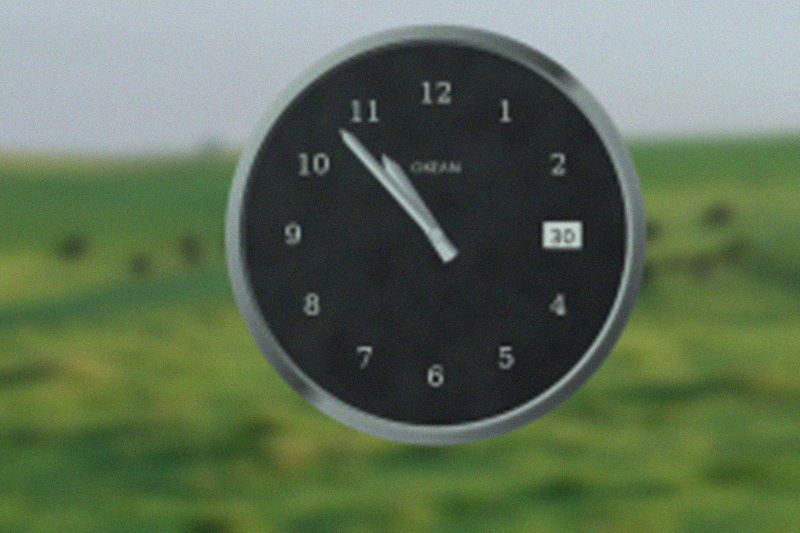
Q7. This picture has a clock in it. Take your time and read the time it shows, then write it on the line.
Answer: 10:53
